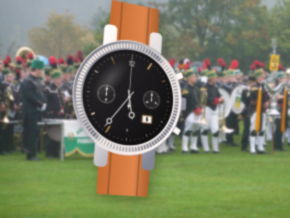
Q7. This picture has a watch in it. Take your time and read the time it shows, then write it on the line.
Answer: 5:36
